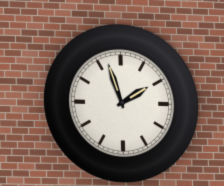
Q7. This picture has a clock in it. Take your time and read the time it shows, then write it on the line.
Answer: 1:57
